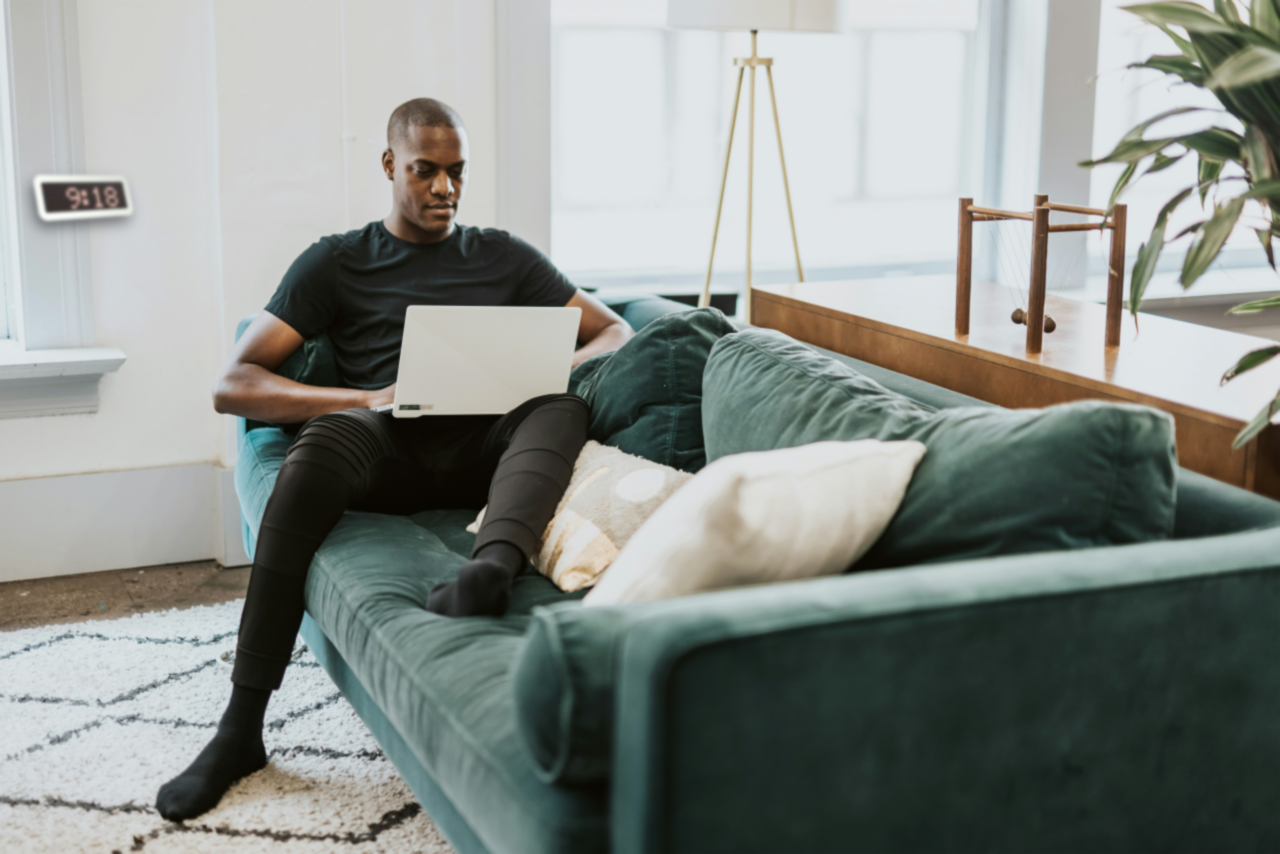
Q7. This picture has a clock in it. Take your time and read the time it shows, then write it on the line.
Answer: 9:18
